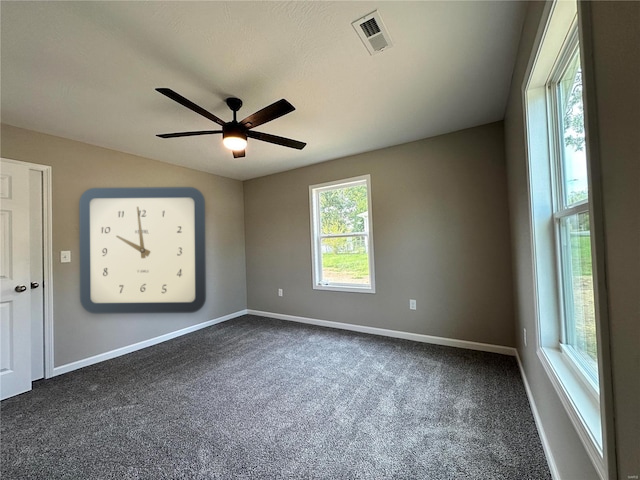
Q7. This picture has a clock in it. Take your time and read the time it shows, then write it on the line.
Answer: 9:59
